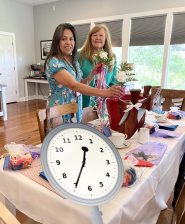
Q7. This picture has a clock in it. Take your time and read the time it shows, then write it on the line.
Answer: 12:35
